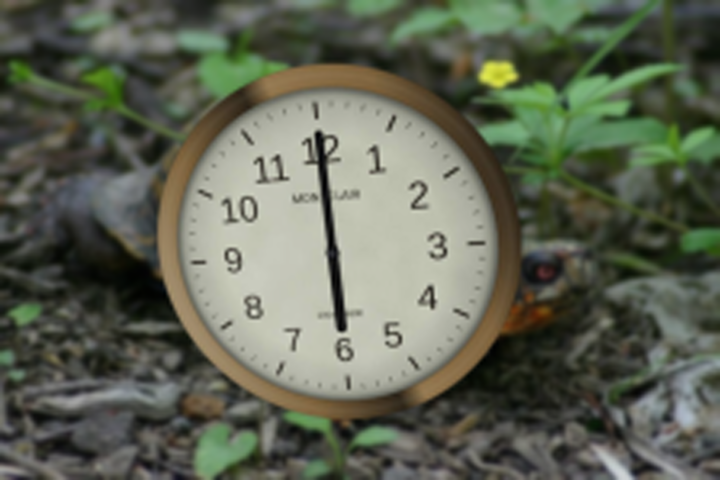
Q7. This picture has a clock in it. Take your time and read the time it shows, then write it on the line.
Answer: 6:00
